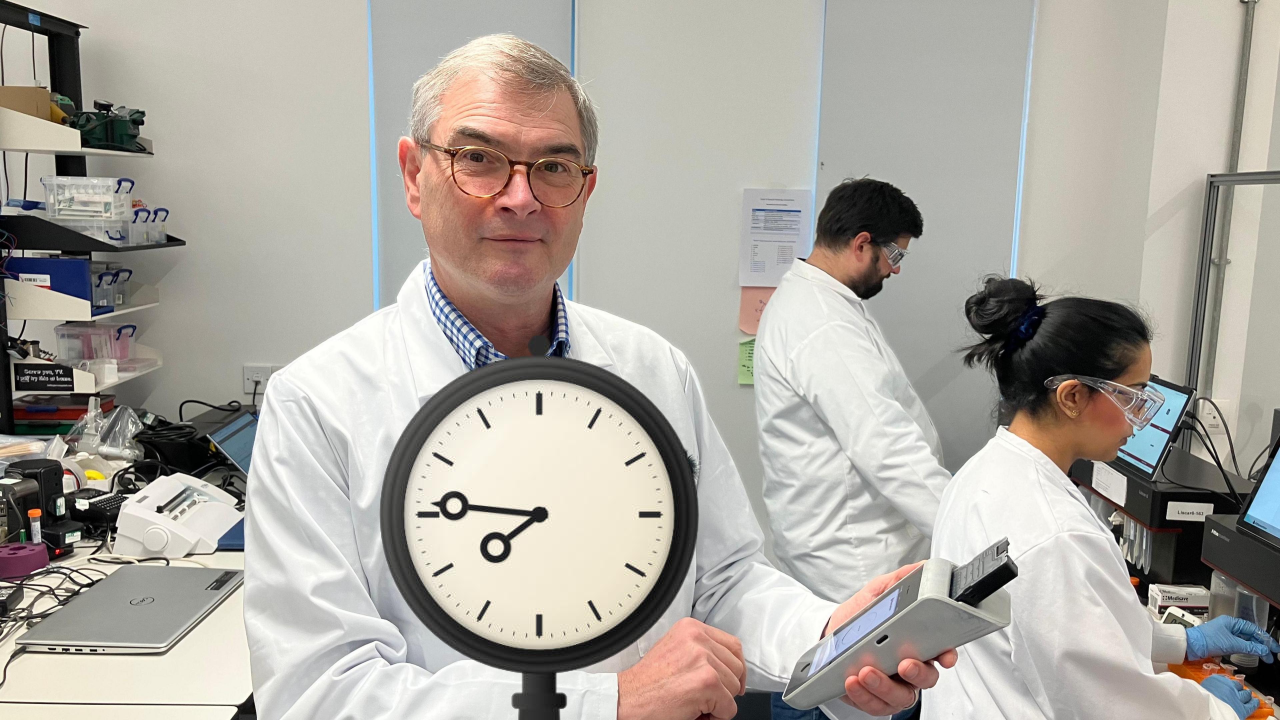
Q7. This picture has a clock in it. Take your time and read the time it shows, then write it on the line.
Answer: 7:46
